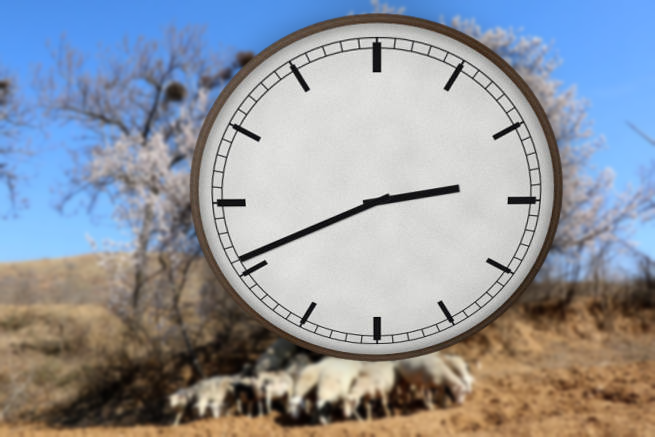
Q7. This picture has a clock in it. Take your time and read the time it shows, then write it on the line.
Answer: 2:41
